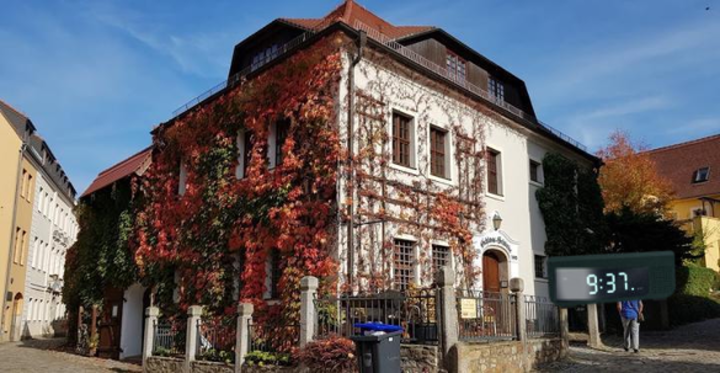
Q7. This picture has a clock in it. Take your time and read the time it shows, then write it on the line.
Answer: 9:37
